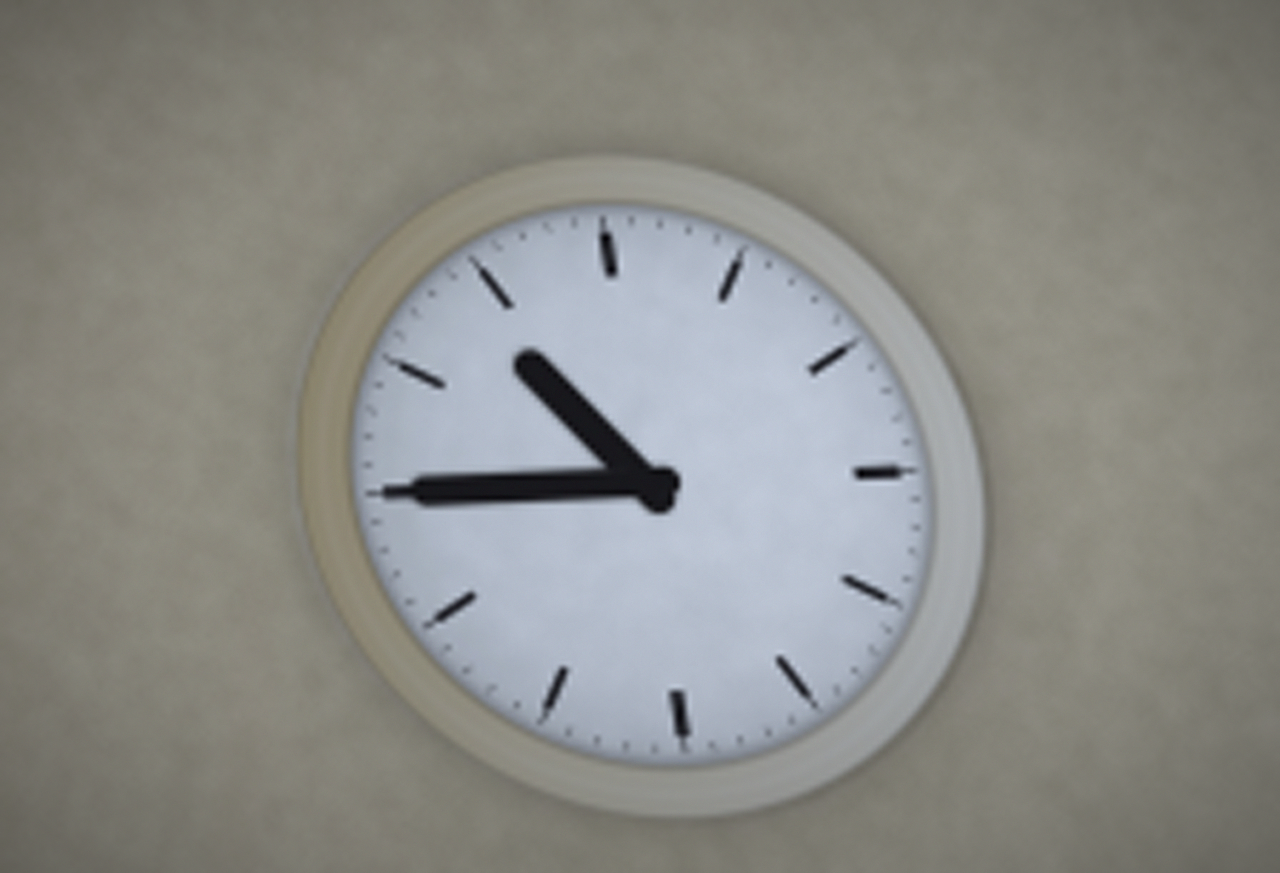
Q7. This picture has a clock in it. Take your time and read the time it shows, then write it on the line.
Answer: 10:45
